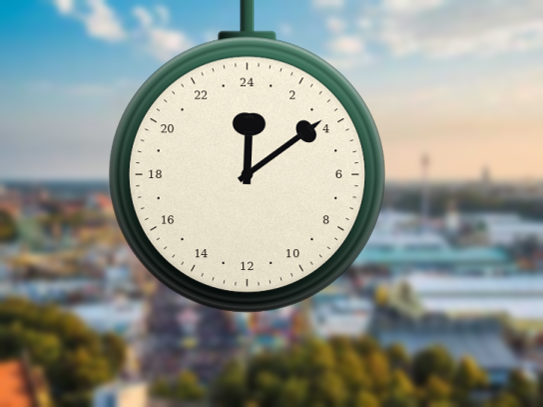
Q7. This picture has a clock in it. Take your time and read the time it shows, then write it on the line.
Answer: 0:09
